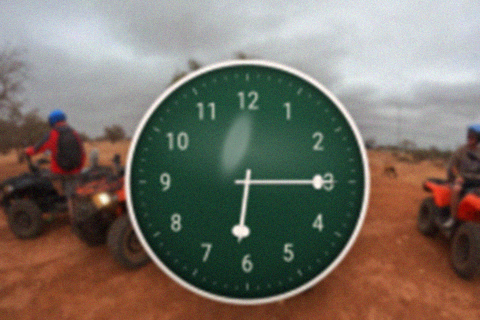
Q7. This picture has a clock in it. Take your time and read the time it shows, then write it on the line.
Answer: 6:15
